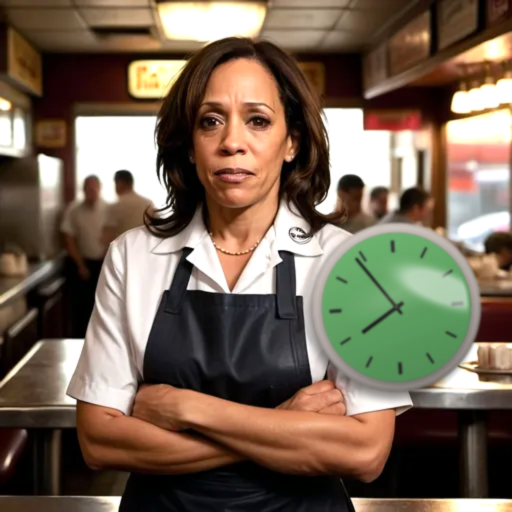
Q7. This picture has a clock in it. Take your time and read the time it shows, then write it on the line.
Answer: 7:54
